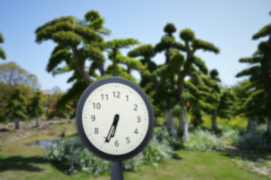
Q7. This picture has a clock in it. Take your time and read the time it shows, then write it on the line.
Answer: 6:34
